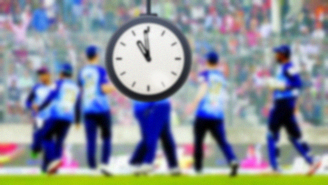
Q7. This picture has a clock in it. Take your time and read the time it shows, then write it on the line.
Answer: 10:59
